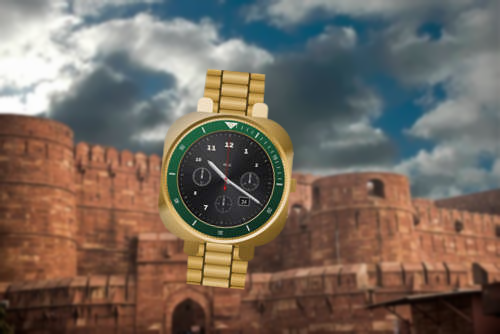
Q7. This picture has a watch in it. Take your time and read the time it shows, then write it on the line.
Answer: 10:20
